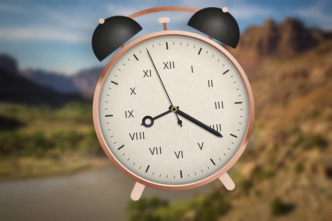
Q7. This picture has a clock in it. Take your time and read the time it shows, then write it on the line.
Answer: 8:20:57
